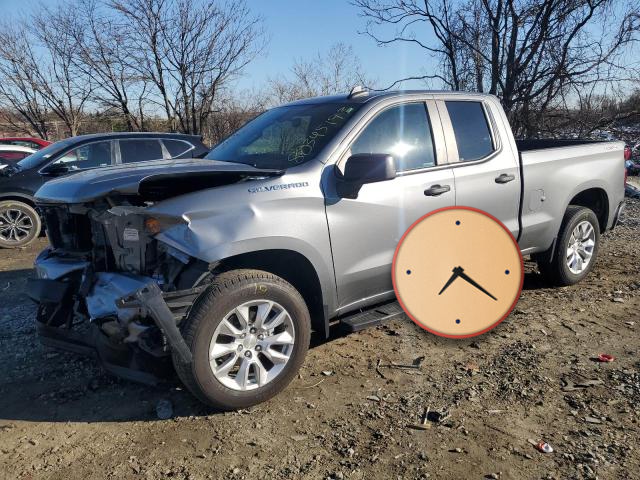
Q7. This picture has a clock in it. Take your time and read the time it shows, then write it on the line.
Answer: 7:21
